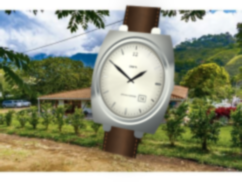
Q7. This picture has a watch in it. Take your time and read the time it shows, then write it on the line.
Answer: 1:50
